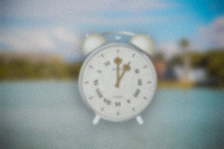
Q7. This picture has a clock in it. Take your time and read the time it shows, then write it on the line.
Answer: 1:00
